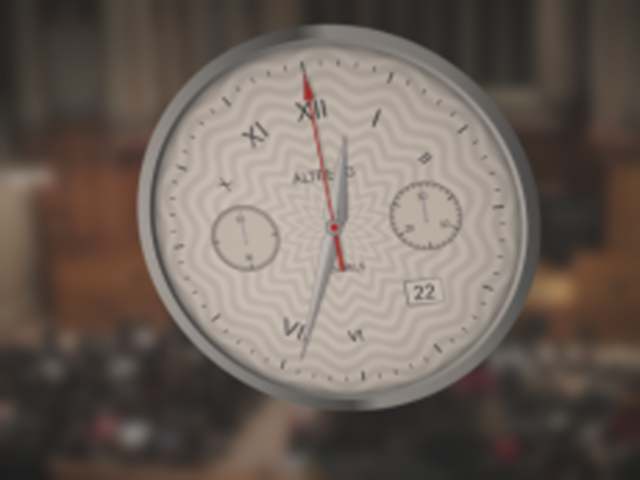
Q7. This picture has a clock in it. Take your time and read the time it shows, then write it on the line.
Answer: 12:34
